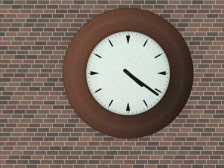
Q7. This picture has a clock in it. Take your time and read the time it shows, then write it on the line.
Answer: 4:21
